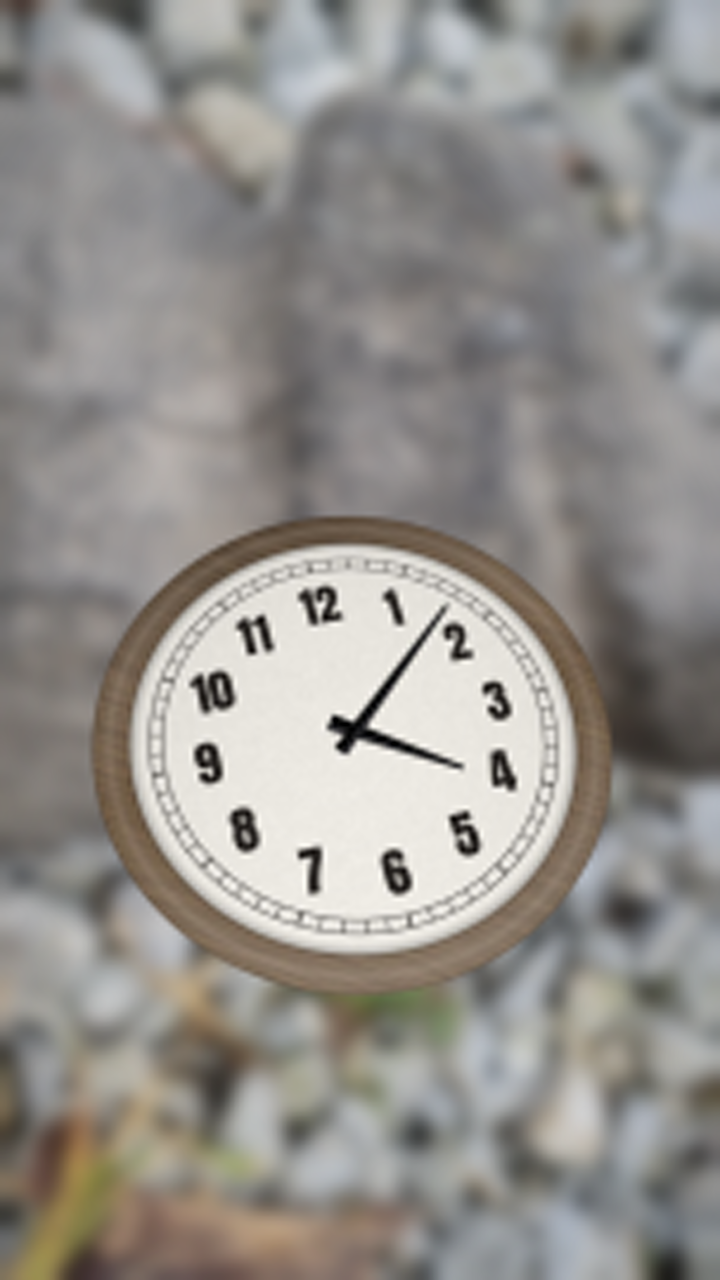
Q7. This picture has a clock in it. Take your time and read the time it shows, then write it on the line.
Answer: 4:08
